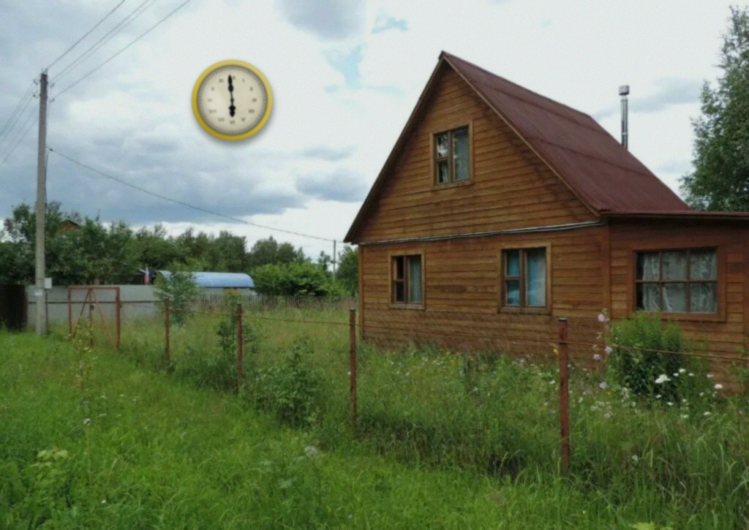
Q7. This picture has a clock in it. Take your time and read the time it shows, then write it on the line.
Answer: 5:59
